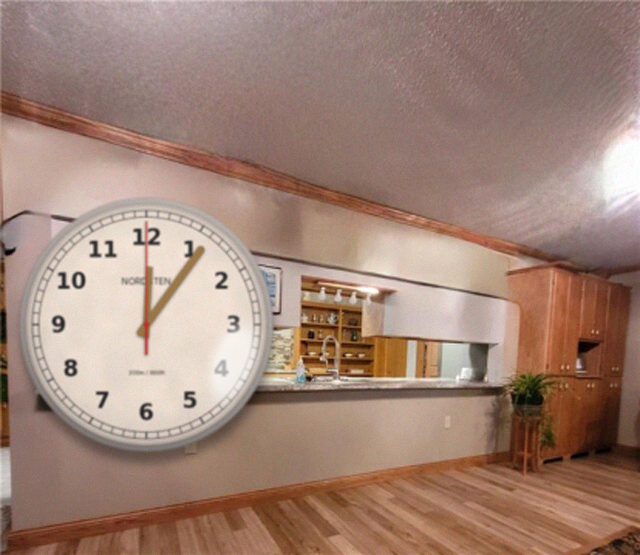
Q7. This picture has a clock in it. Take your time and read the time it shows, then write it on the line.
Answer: 12:06:00
